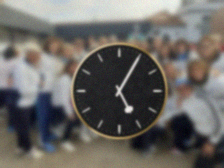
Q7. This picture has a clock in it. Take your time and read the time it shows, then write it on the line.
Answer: 5:05
